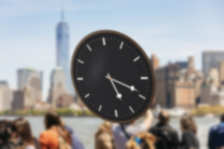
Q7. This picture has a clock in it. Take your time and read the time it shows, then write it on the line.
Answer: 5:19
